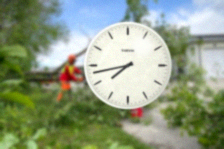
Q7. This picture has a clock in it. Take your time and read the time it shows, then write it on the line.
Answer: 7:43
